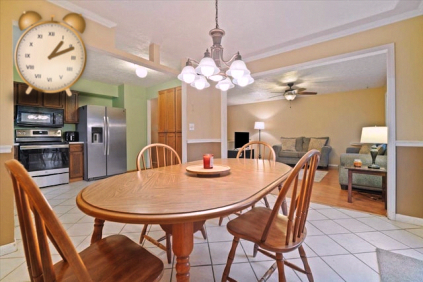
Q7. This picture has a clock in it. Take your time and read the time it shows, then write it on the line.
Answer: 1:11
